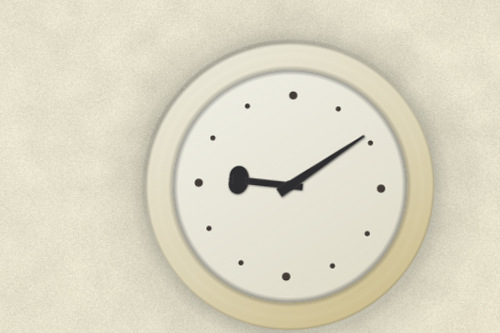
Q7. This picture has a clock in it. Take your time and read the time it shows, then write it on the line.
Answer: 9:09
